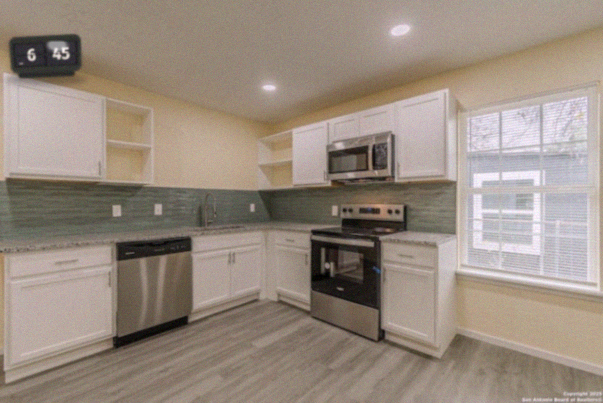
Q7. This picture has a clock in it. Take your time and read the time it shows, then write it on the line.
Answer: 6:45
